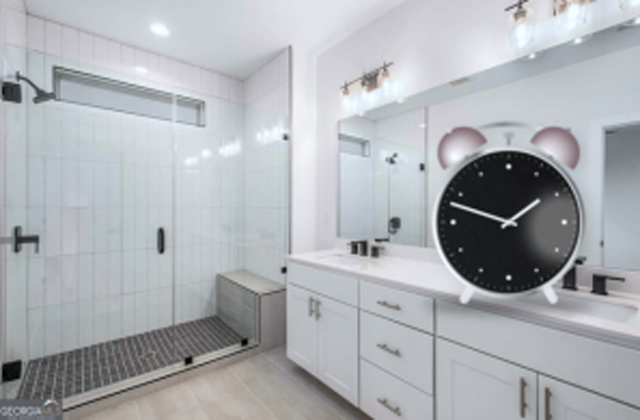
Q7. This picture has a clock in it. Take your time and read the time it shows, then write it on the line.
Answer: 1:48
